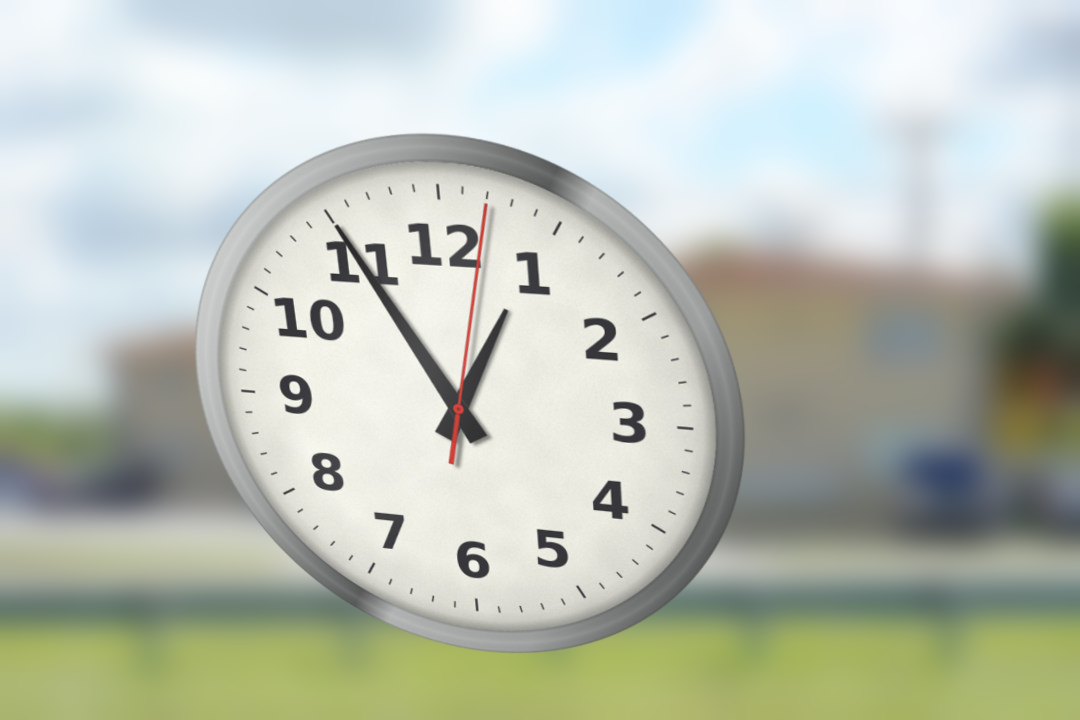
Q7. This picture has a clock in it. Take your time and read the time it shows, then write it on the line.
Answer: 12:55:02
